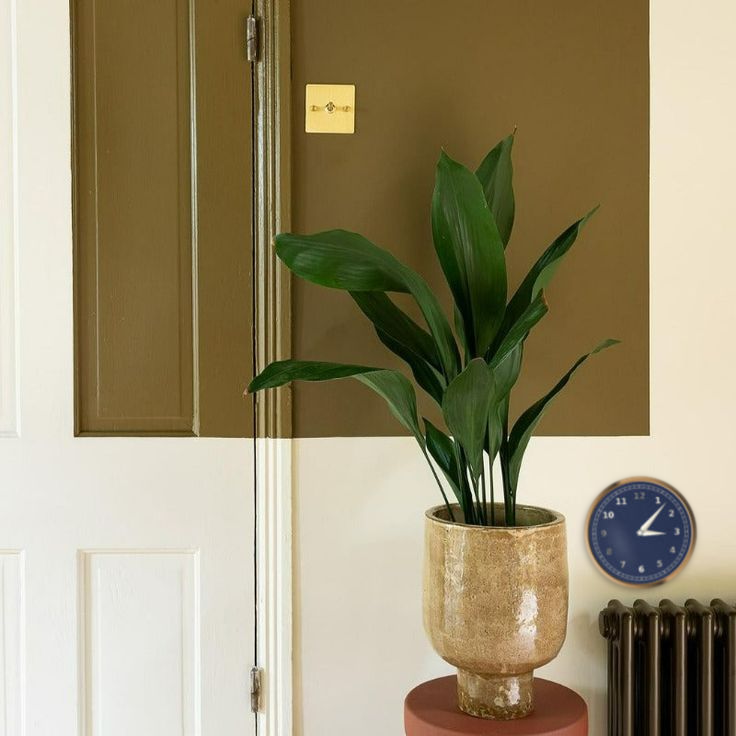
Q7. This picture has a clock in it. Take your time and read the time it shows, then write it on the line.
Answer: 3:07
